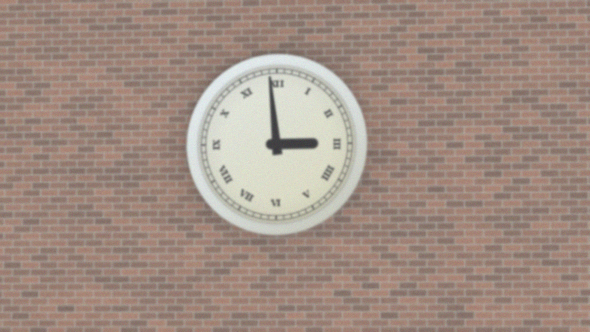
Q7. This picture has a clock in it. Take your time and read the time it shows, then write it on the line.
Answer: 2:59
